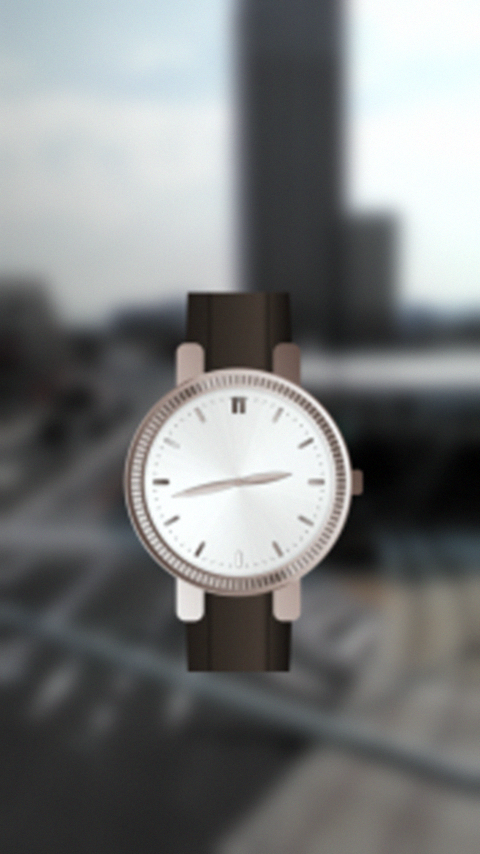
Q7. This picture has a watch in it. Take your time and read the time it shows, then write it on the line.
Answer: 2:43
